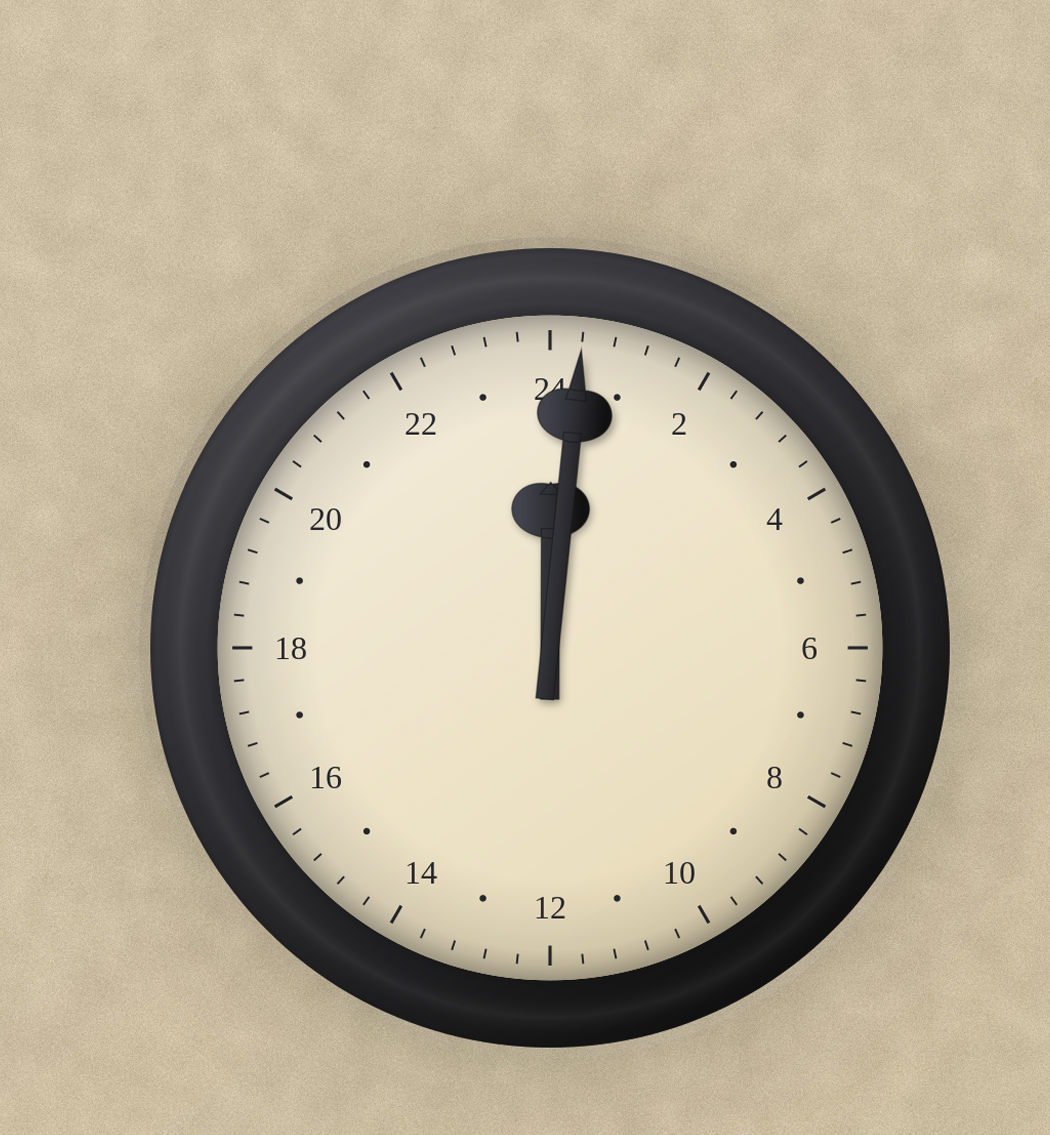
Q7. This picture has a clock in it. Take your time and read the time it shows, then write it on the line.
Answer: 0:01
